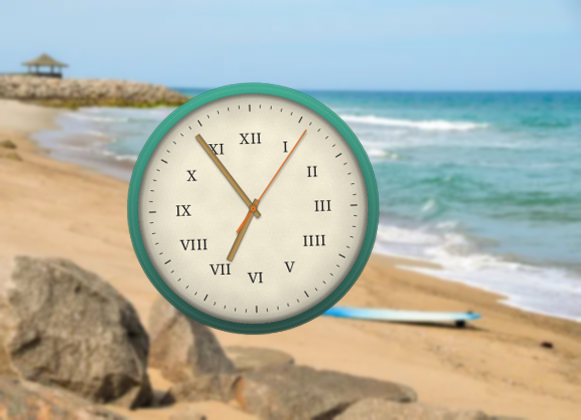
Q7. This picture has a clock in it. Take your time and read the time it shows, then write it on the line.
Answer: 6:54:06
